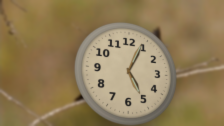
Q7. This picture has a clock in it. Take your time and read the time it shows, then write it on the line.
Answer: 5:04
